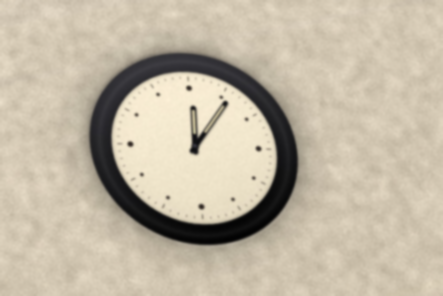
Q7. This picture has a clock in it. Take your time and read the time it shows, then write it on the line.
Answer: 12:06
